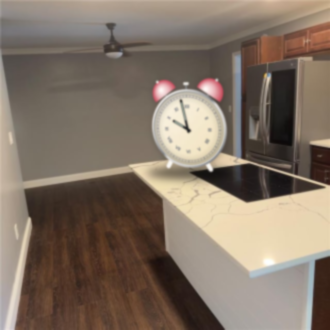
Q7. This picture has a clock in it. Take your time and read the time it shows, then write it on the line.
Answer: 9:58
